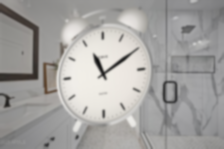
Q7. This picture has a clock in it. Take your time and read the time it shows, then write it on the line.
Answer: 11:10
